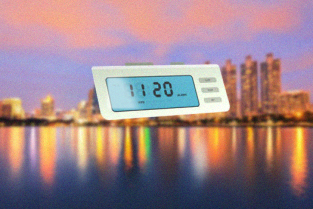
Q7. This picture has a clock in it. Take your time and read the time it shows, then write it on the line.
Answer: 11:20
